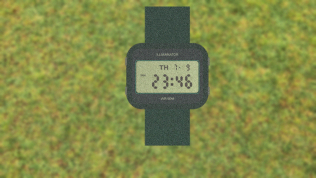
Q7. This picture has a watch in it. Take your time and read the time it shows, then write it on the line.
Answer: 23:46
